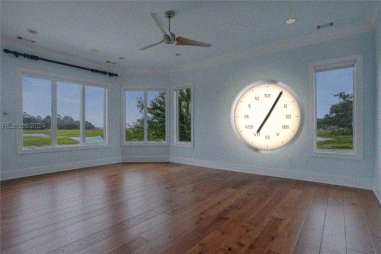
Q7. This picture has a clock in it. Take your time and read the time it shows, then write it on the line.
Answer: 7:05
